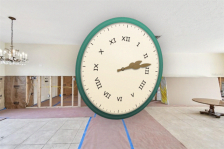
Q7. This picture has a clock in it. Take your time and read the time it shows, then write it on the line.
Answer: 2:13
